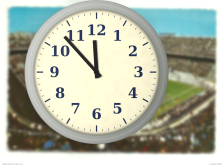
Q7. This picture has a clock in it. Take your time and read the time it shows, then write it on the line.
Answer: 11:53
